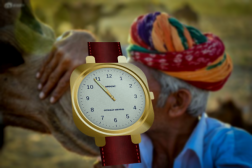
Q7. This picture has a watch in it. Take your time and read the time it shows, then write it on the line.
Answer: 10:54
